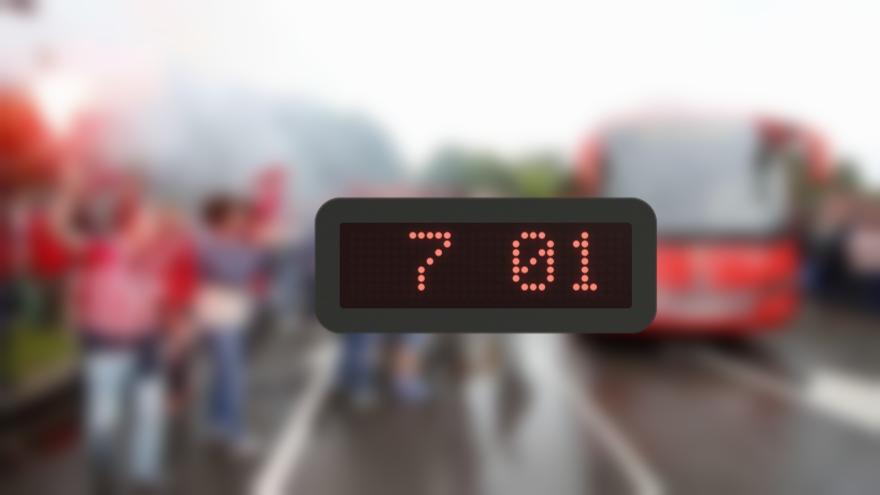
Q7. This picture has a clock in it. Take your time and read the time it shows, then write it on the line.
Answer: 7:01
